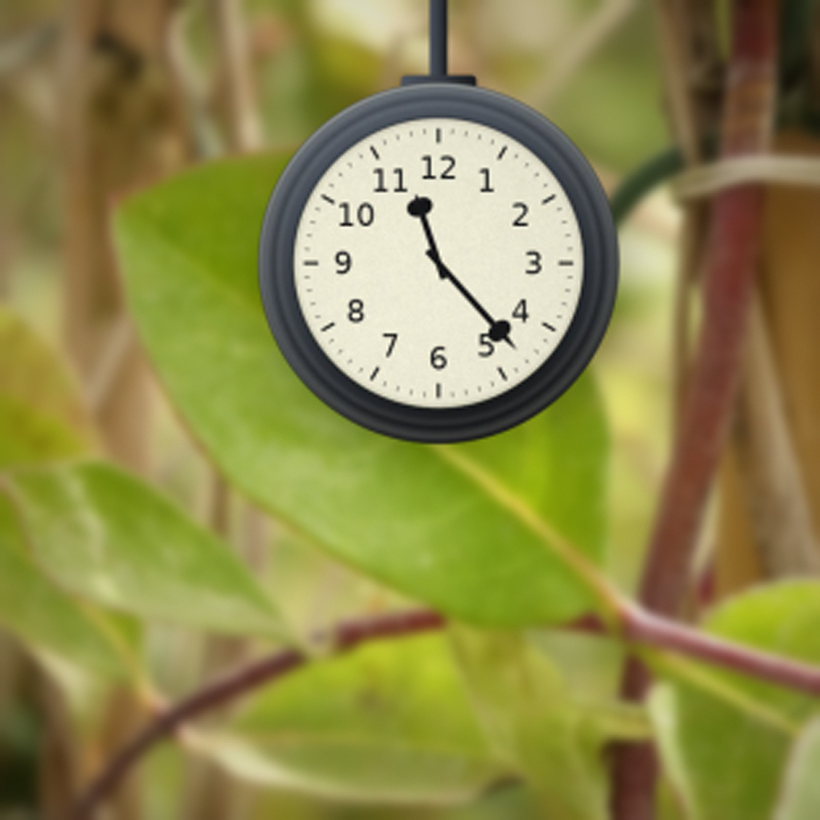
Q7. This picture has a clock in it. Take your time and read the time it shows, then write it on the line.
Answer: 11:23
